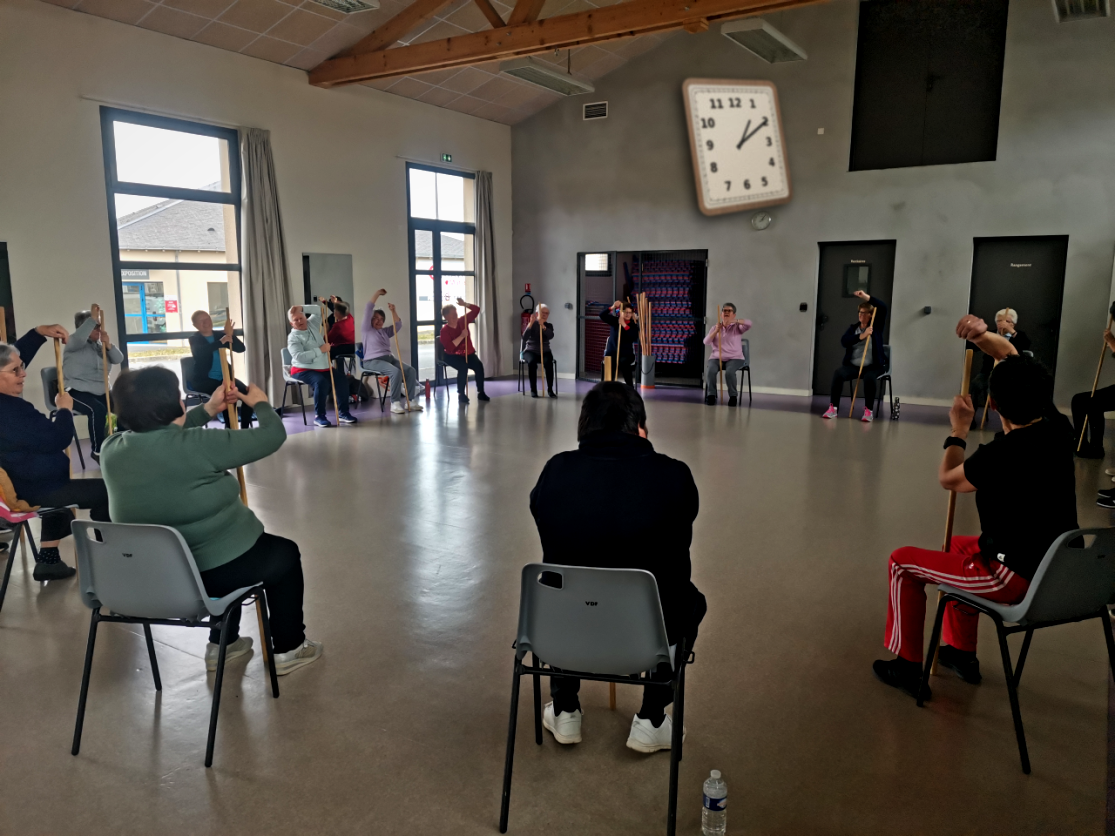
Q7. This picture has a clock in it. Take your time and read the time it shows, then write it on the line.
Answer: 1:10
